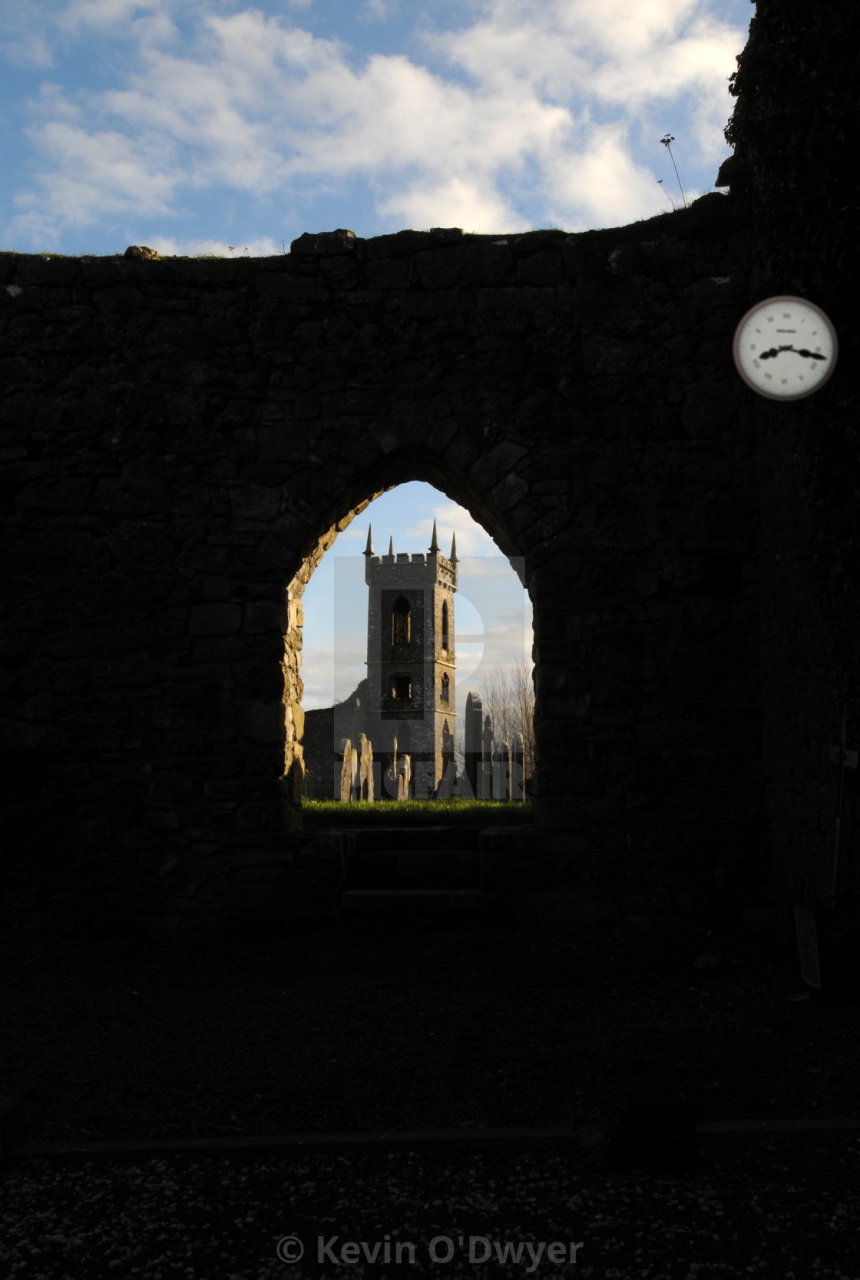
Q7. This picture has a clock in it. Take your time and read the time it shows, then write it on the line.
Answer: 8:17
